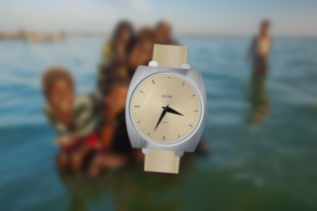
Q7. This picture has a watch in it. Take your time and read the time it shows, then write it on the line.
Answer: 3:34
